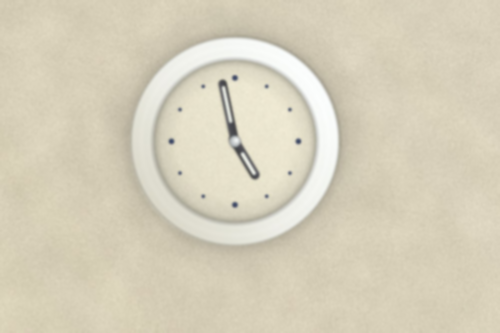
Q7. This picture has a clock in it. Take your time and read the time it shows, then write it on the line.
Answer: 4:58
